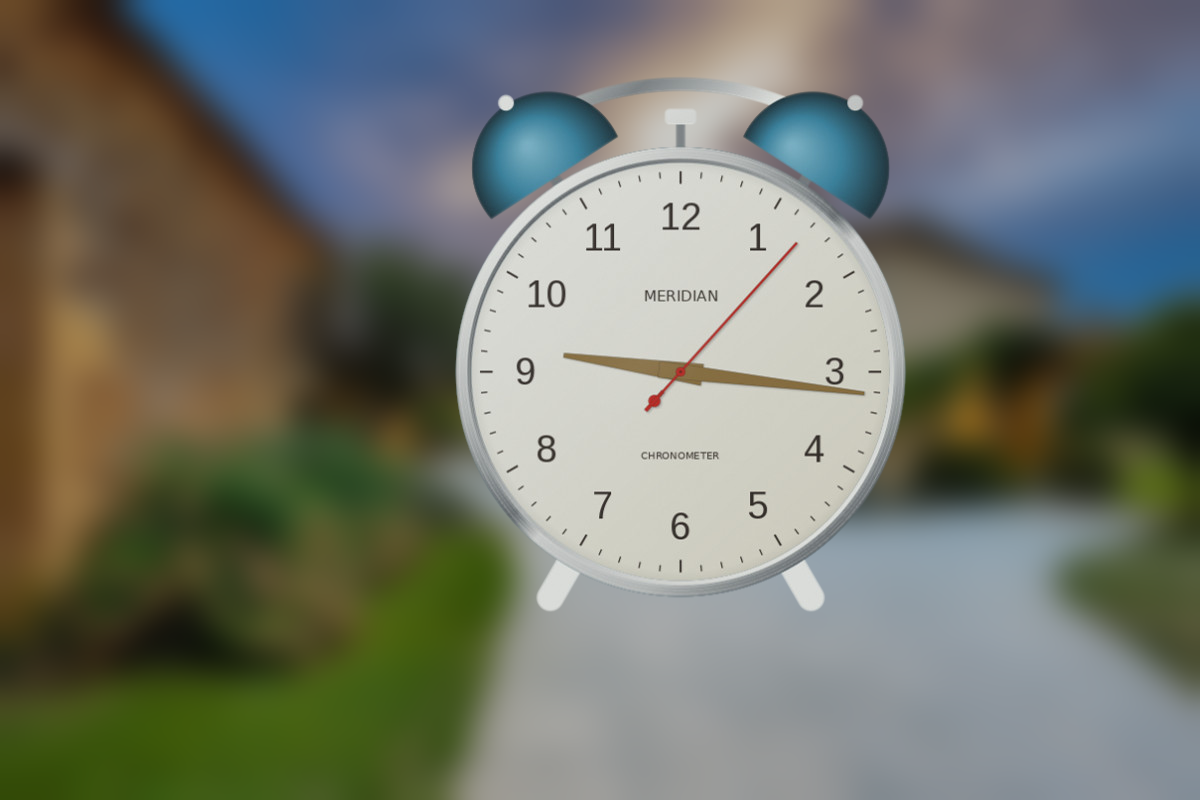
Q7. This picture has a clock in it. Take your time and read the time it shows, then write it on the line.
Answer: 9:16:07
